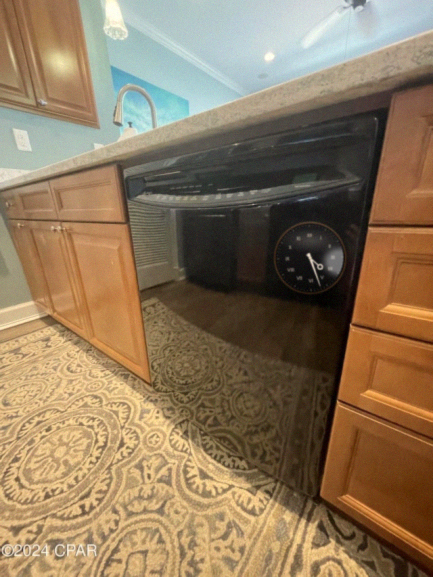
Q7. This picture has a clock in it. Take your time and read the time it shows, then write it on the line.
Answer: 4:27
